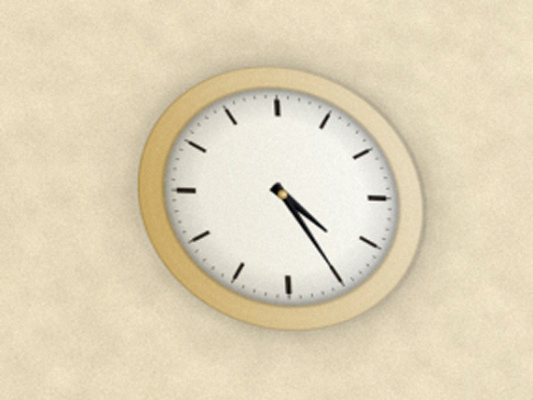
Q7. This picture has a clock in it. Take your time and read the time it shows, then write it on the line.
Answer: 4:25
